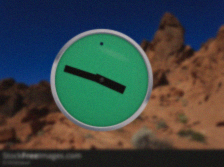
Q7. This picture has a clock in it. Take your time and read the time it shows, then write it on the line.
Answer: 3:48
